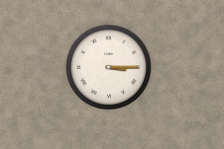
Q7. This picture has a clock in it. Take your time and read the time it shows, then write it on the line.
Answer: 3:15
